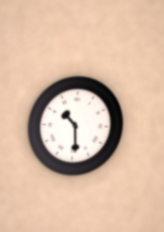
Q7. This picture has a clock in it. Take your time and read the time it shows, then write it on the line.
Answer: 10:29
